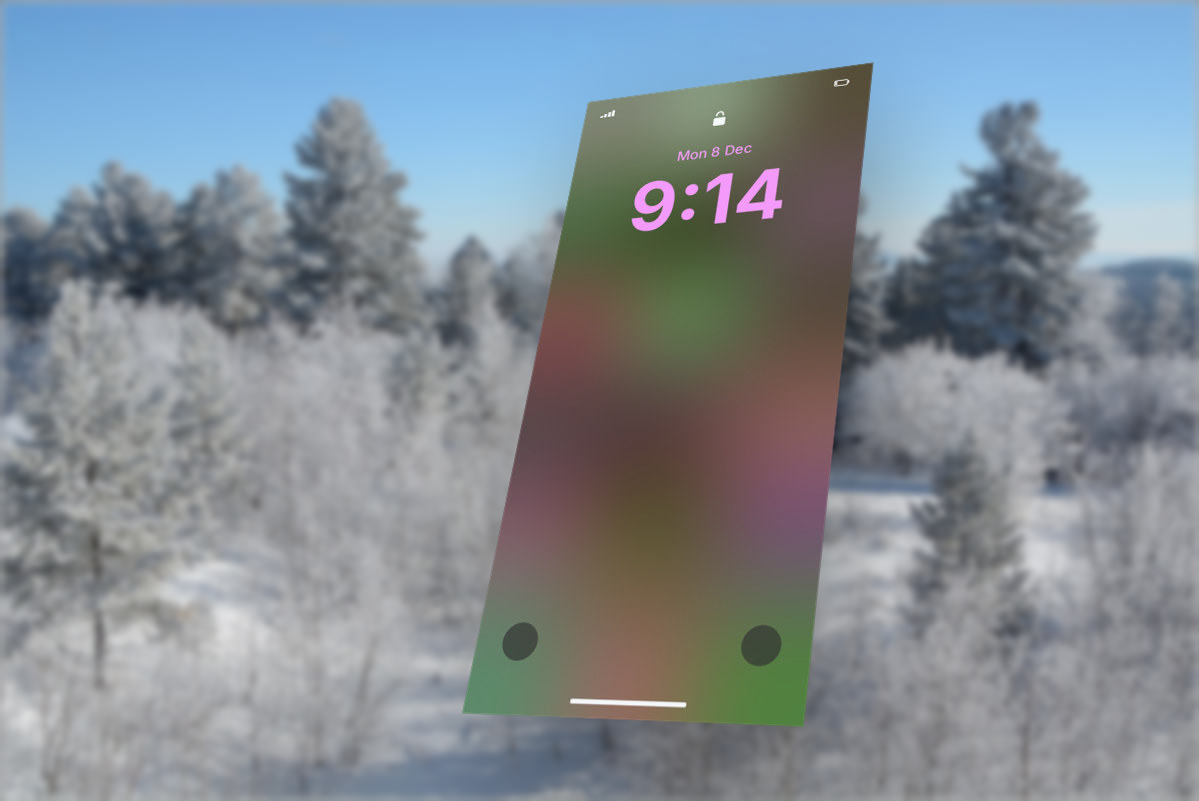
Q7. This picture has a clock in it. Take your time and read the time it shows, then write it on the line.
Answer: 9:14
